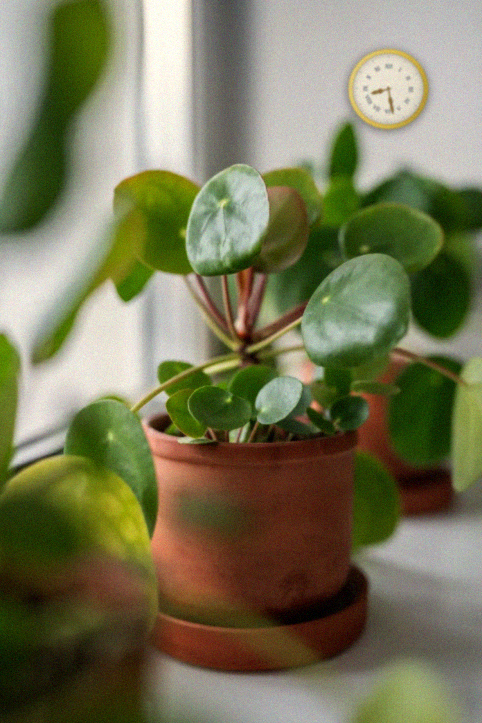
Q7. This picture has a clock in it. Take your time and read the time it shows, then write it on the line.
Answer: 8:28
